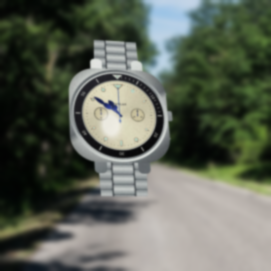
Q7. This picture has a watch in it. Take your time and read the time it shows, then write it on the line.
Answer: 10:51
